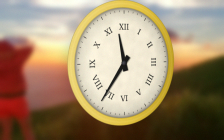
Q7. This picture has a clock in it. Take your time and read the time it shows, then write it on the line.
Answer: 11:36
